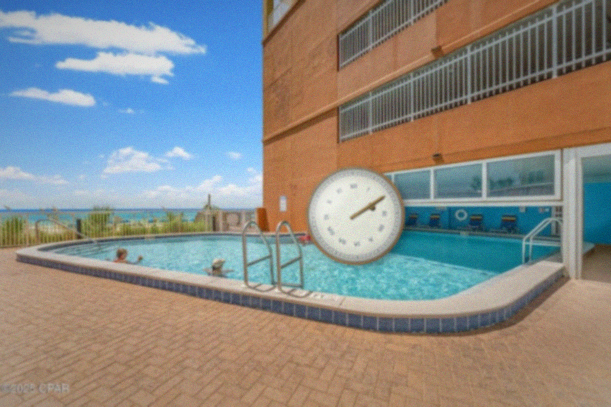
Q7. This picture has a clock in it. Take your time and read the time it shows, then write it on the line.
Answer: 2:10
